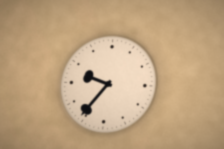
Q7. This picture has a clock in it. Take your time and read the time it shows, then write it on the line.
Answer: 9:36
